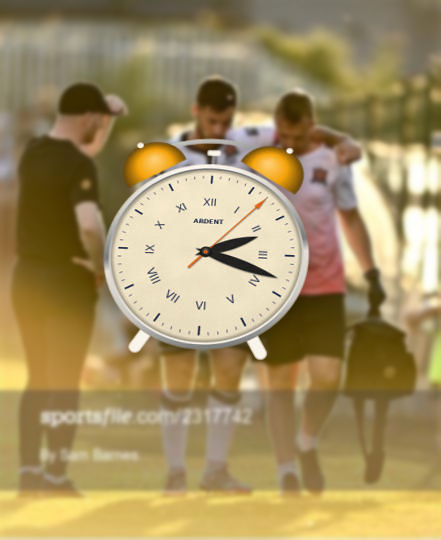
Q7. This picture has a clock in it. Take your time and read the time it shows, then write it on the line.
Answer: 2:18:07
